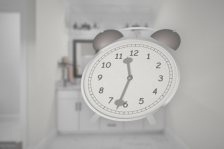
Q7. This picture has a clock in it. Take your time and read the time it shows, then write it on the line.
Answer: 11:32
